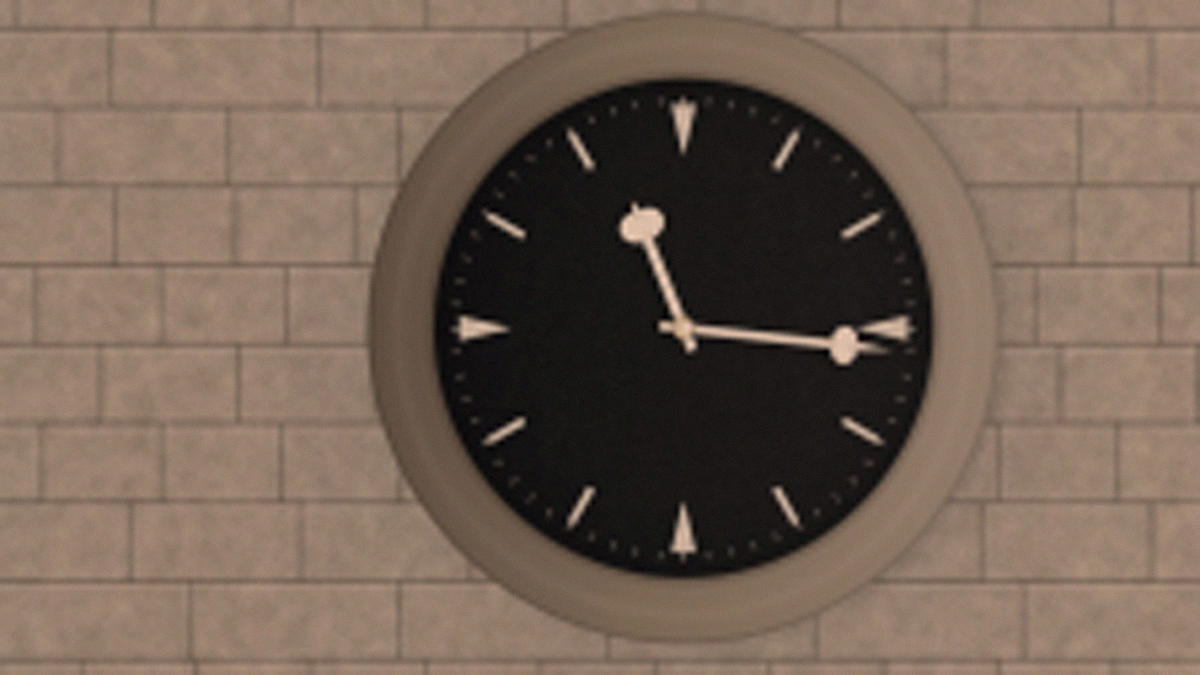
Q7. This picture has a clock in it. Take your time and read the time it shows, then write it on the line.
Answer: 11:16
